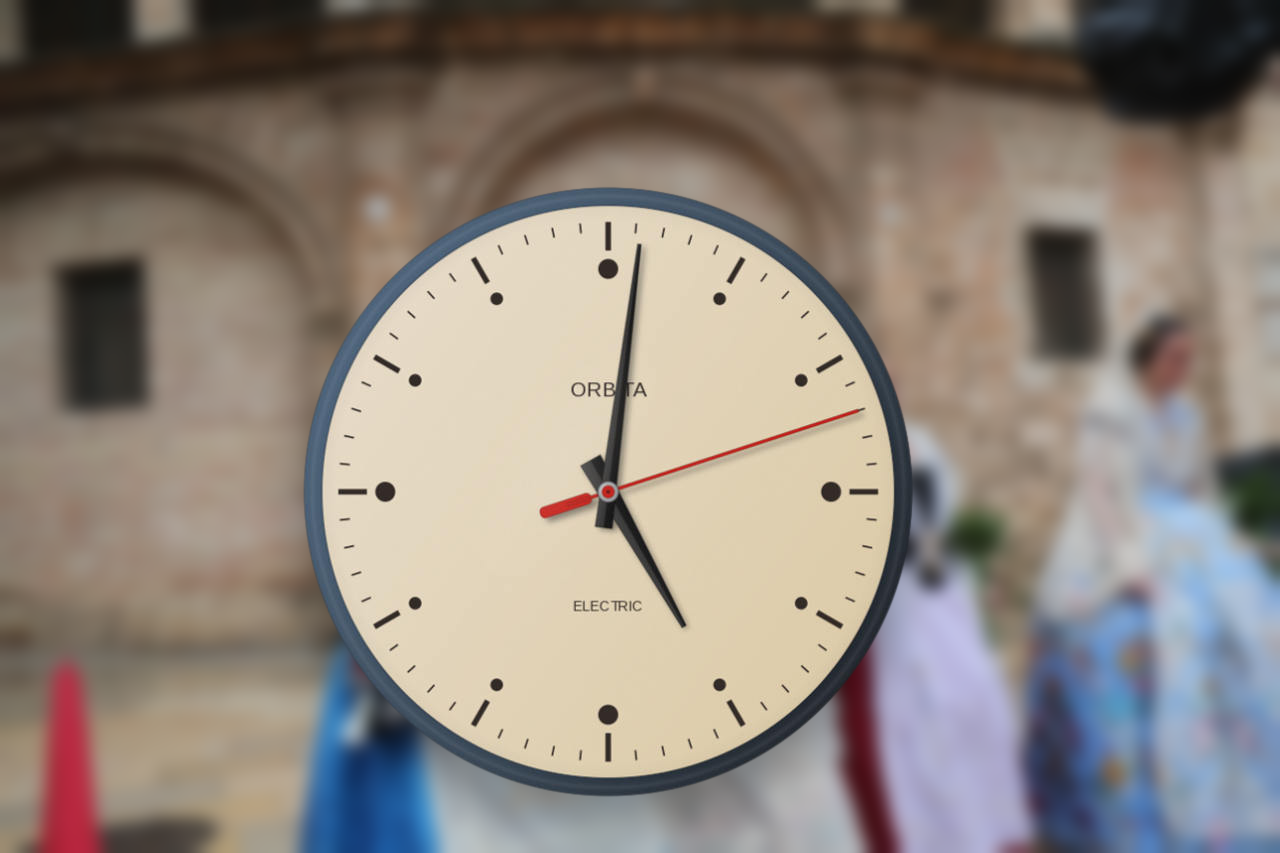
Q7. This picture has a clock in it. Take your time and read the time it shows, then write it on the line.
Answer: 5:01:12
